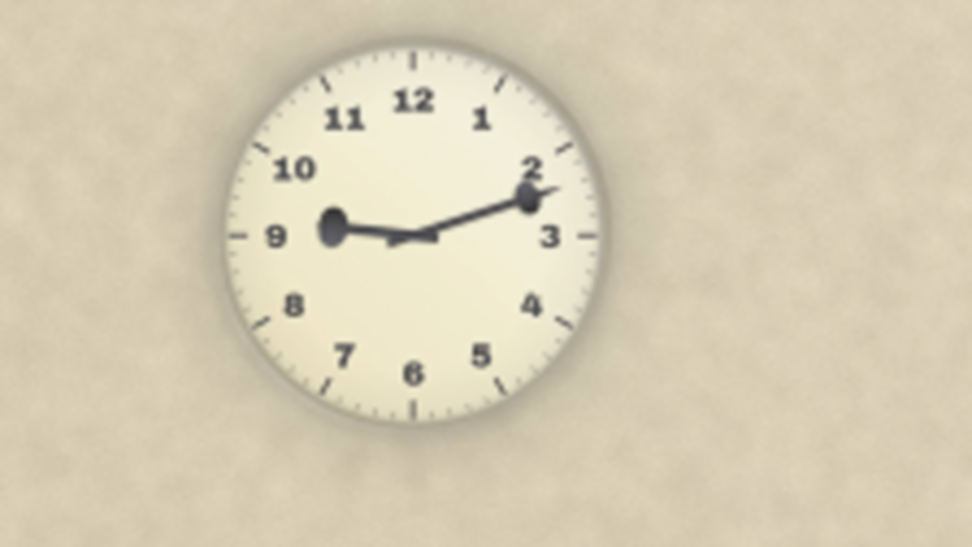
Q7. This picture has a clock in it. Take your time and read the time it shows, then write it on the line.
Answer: 9:12
